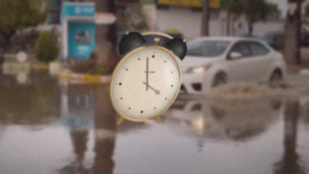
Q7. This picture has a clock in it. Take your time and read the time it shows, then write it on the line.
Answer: 3:58
